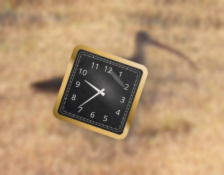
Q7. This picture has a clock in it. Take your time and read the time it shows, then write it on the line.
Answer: 9:36
